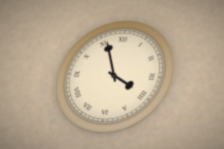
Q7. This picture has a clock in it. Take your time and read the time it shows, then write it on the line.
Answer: 3:56
